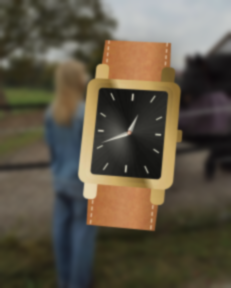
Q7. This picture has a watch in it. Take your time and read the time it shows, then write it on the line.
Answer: 12:41
